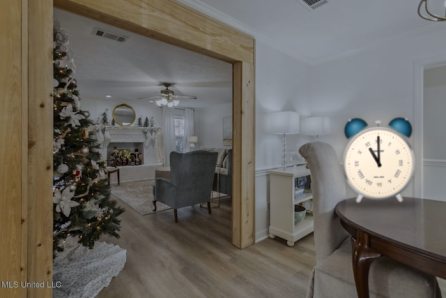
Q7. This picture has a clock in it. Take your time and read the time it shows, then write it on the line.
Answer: 11:00
